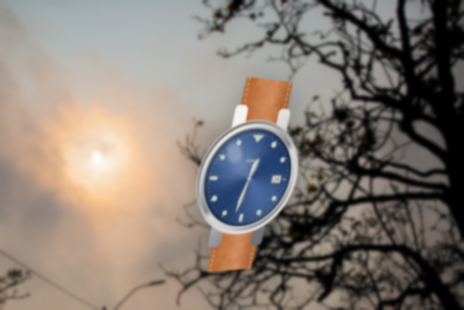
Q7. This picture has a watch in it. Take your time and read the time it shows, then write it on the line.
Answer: 12:32
